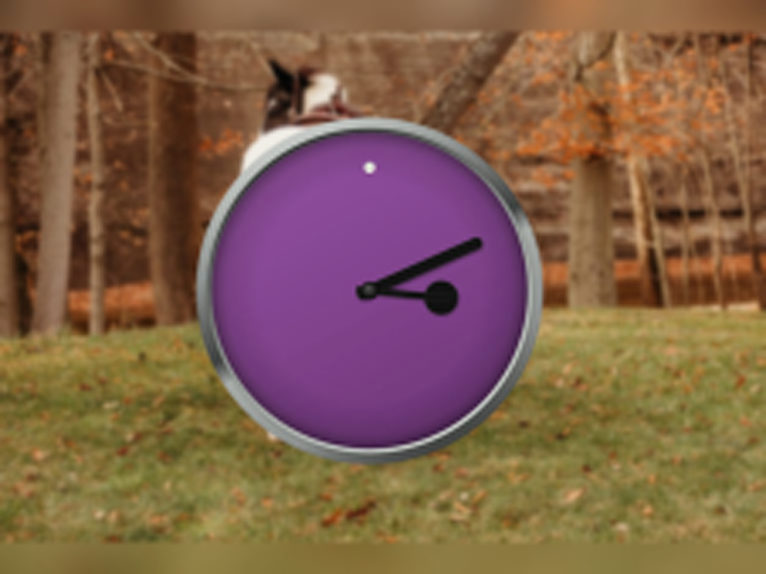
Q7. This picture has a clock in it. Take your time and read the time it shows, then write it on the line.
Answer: 3:11
